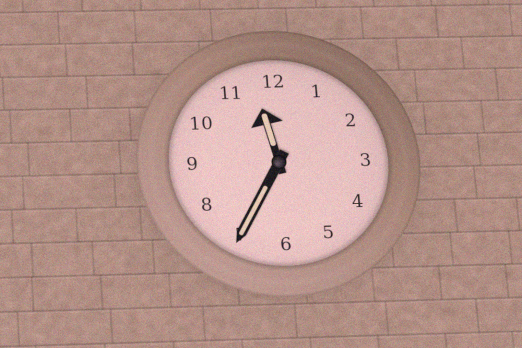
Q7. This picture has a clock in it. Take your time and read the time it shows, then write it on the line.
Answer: 11:35
